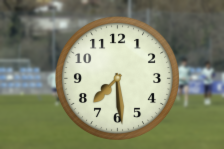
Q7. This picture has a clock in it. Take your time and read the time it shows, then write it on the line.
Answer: 7:29
